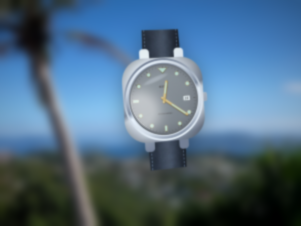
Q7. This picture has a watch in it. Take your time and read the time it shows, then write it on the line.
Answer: 12:21
